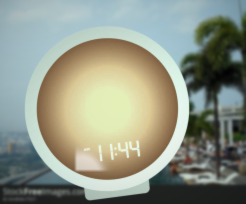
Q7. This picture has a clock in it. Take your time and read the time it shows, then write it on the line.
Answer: 11:44
